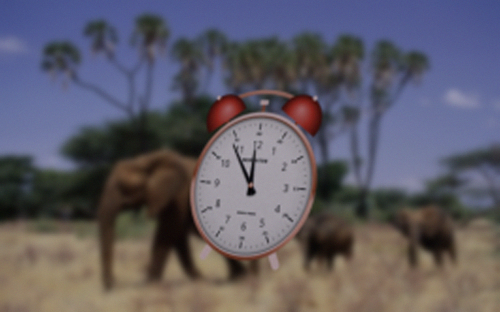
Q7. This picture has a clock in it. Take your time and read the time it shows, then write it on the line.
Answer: 11:54
